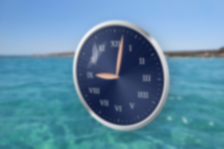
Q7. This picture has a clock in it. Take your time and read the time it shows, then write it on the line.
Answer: 9:02
